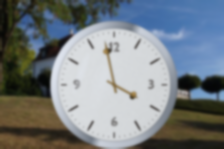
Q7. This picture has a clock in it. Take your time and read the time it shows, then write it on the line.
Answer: 3:58
